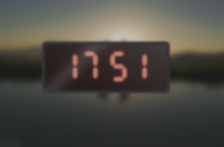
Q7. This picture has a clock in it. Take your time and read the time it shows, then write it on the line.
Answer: 17:51
